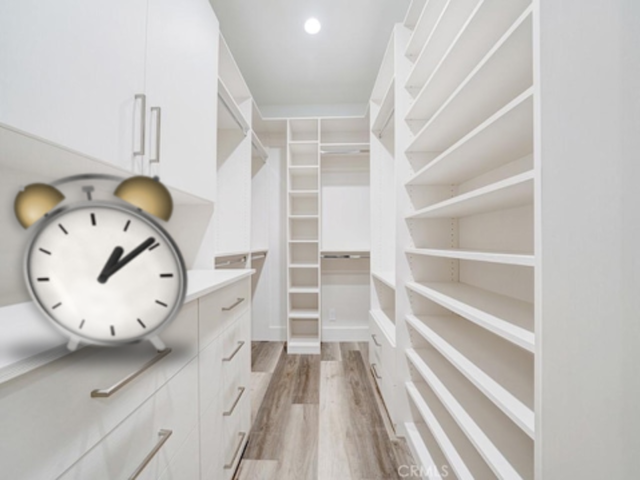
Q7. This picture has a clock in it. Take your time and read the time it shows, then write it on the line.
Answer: 1:09
